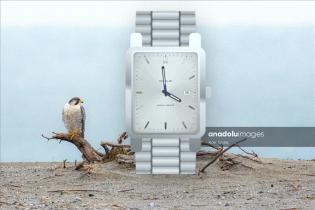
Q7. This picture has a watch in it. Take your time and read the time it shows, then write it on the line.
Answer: 3:59
